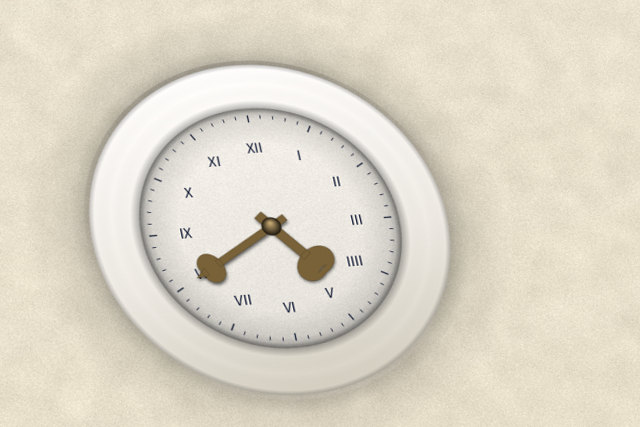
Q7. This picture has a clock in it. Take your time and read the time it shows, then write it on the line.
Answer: 4:40
